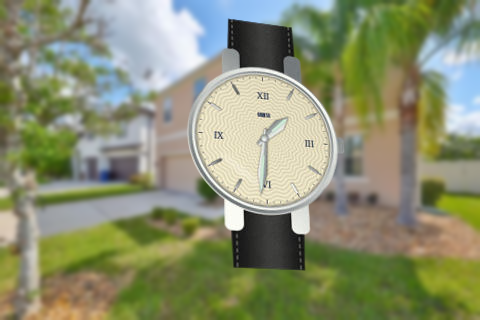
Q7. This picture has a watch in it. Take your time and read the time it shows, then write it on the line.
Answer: 1:31
